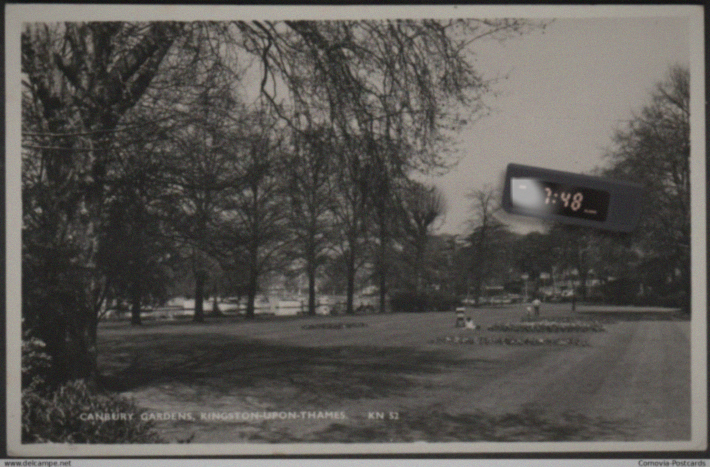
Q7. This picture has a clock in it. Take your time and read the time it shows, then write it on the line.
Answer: 7:48
